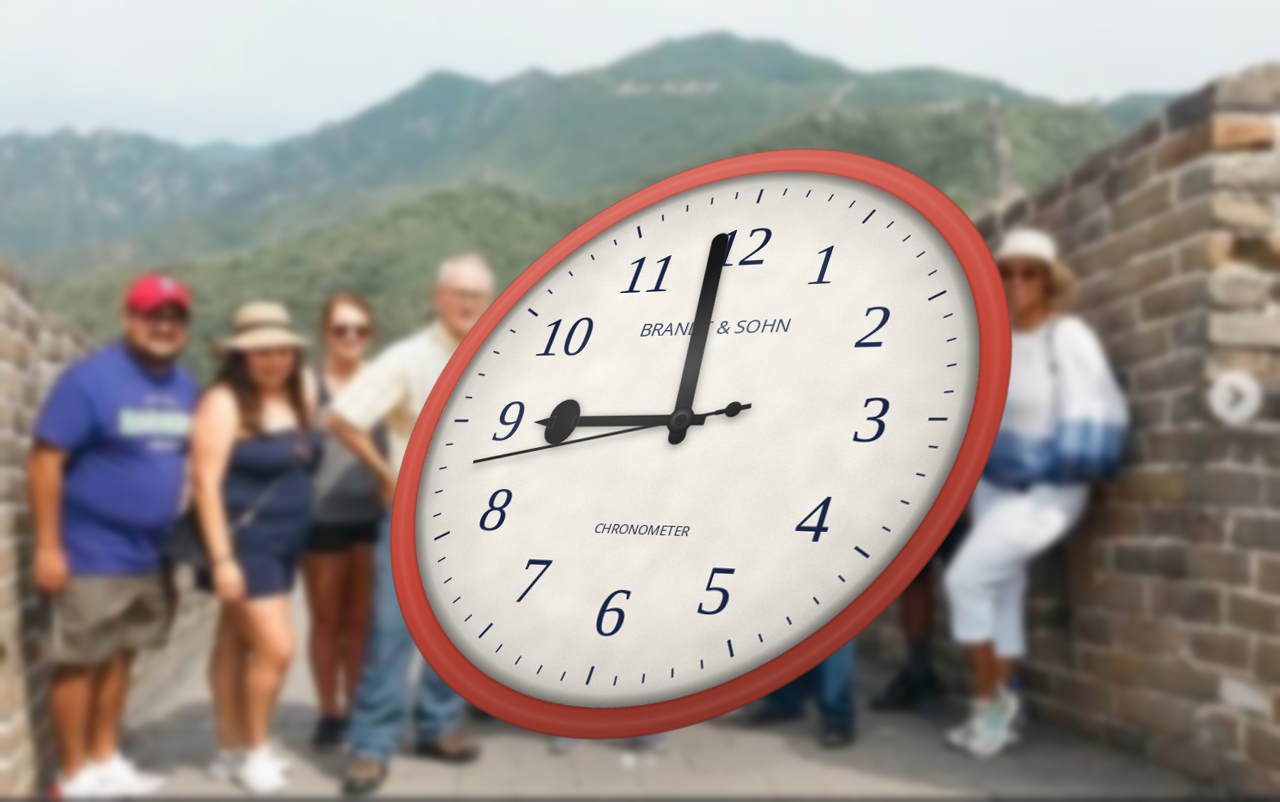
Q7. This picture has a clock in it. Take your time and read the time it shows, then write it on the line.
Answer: 8:58:43
